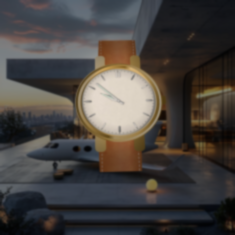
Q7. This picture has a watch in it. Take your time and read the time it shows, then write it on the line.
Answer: 9:52
